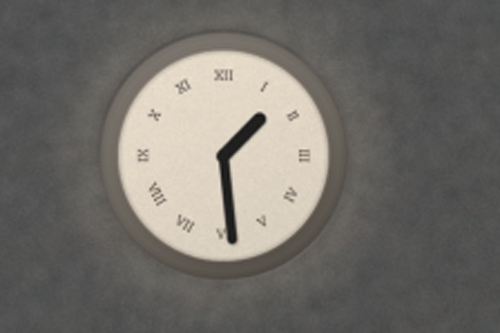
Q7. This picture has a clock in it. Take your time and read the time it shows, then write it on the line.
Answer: 1:29
